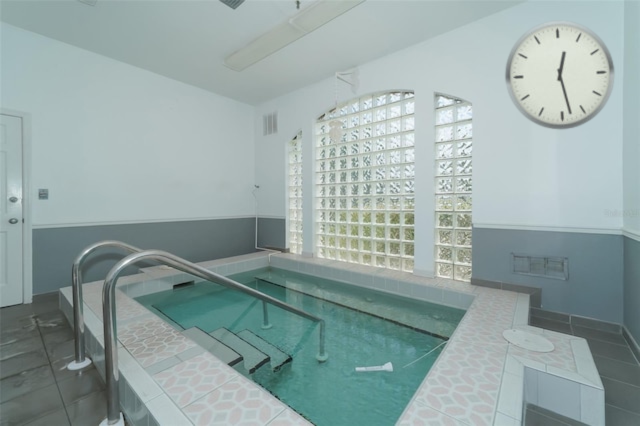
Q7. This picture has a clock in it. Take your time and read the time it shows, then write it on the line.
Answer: 12:28
